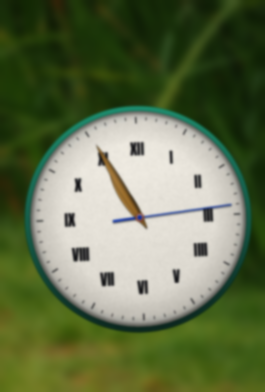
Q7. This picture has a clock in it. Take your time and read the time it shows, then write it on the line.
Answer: 10:55:14
